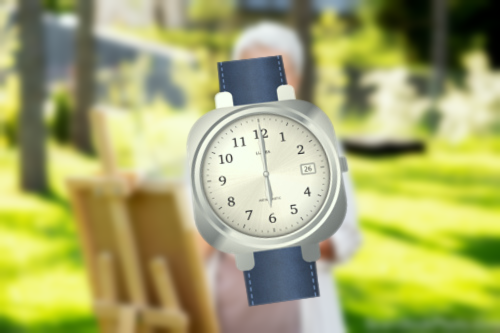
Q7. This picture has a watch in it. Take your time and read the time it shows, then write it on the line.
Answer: 6:00
